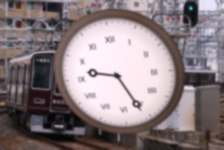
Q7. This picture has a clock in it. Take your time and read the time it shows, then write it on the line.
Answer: 9:26
